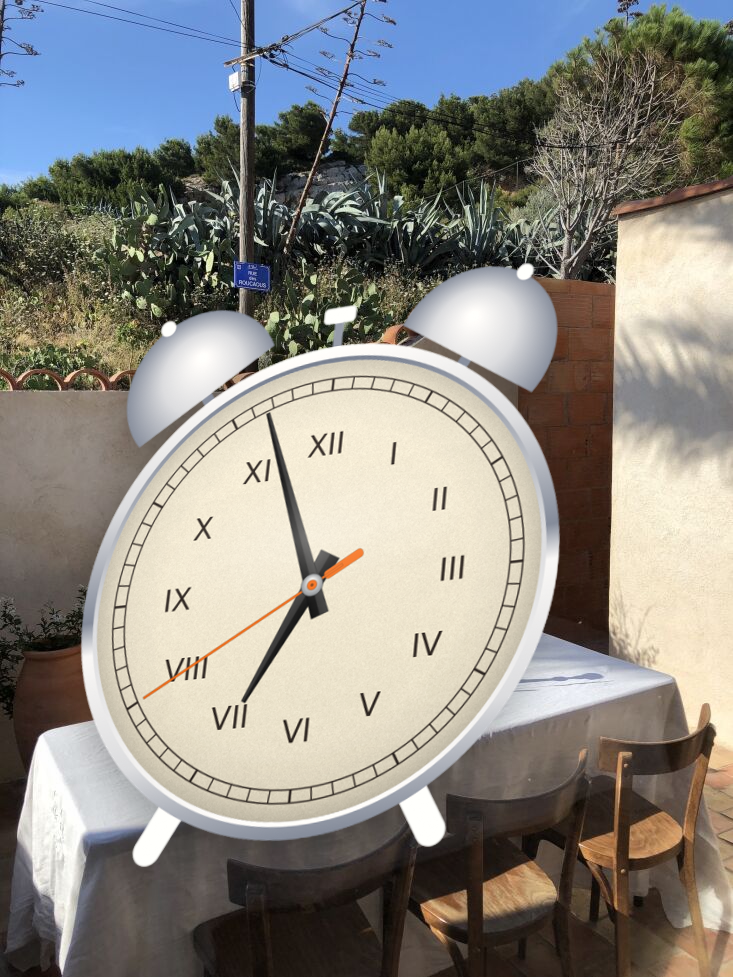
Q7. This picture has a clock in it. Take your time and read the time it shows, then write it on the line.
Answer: 6:56:40
